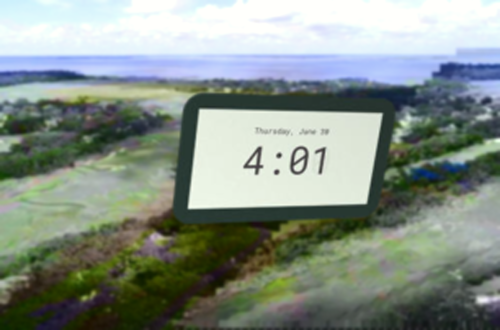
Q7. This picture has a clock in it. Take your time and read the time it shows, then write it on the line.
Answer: 4:01
